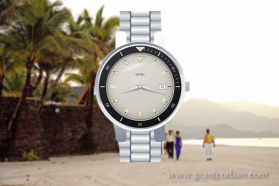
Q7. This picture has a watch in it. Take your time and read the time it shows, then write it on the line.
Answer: 8:18
